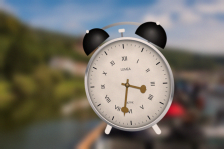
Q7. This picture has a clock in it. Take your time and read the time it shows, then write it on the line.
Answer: 3:32
